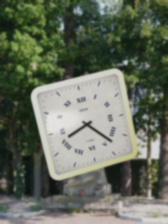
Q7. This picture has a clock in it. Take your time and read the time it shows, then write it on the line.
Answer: 8:23
